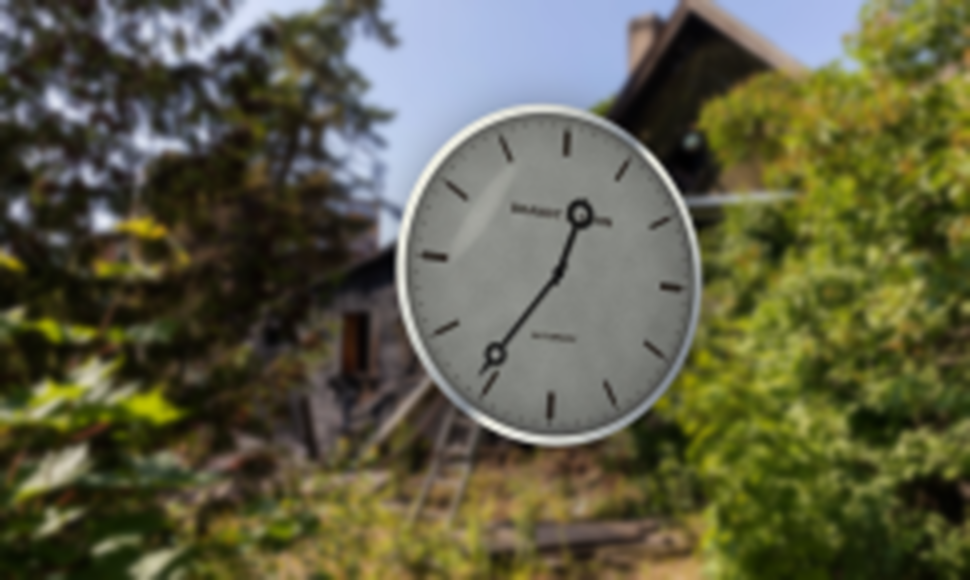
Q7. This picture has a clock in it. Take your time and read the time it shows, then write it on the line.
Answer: 12:36
